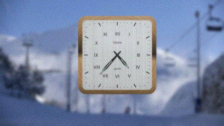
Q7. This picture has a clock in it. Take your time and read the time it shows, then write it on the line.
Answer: 4:37
